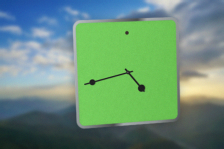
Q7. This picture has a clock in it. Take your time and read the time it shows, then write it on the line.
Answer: 4:43
